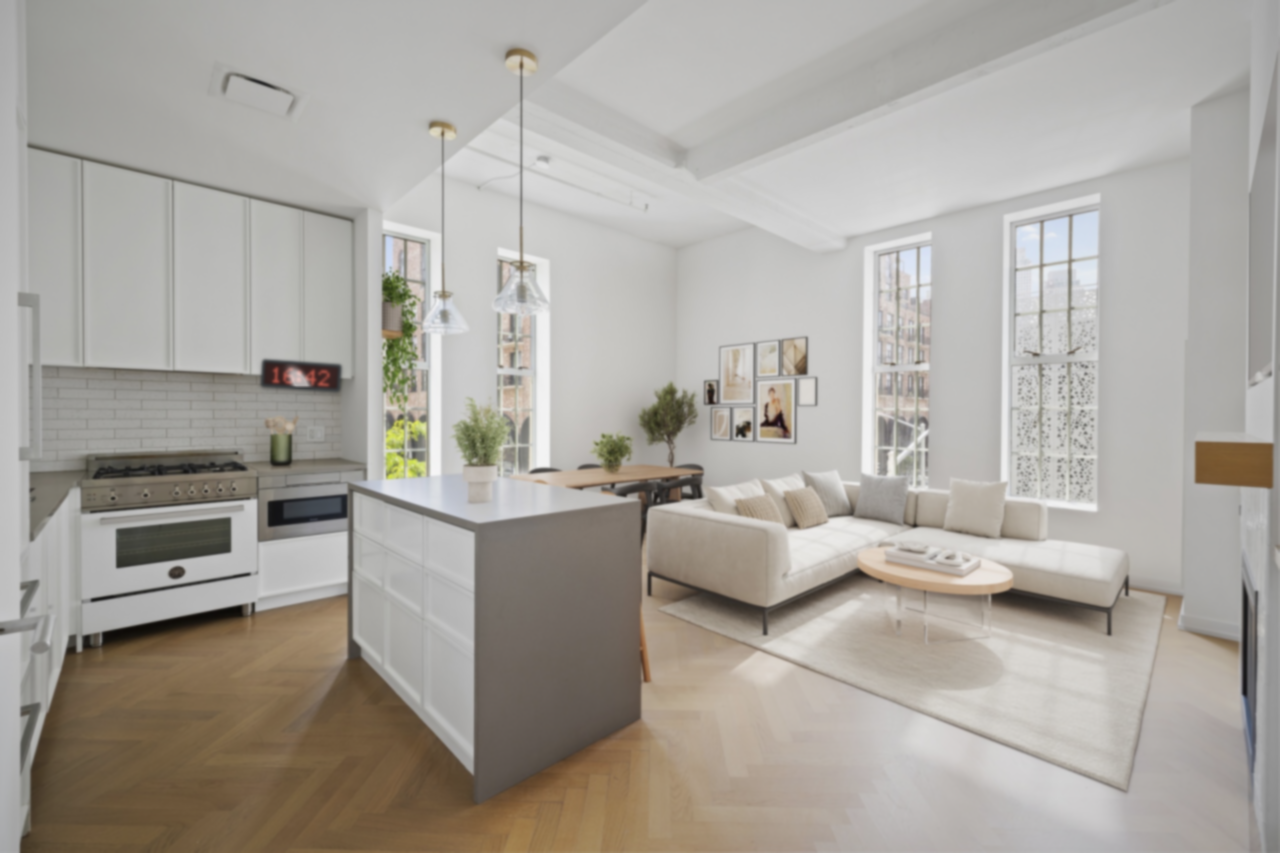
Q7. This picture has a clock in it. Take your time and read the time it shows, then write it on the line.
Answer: 16:42
